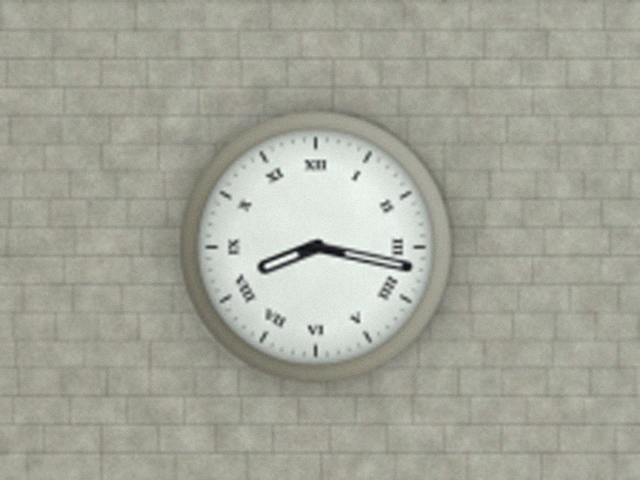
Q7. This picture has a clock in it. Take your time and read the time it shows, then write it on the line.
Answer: 8:17
